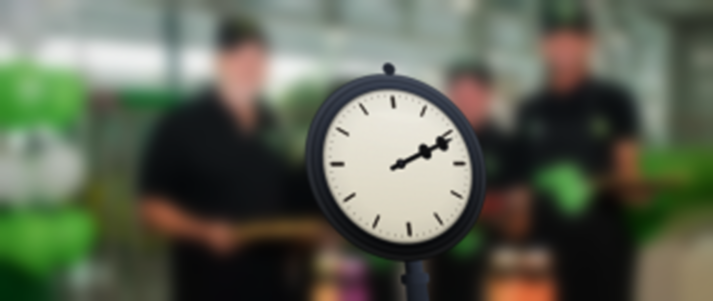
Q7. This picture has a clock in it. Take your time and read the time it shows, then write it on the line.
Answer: 2:11
